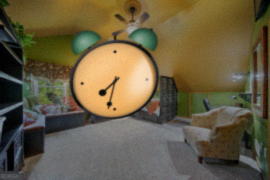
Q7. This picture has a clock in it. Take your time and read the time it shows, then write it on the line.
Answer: 7:32
